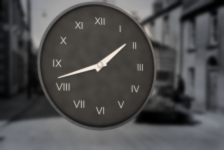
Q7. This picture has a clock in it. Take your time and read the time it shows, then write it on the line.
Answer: 1:42
